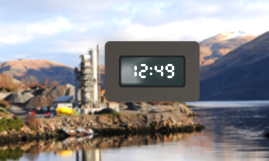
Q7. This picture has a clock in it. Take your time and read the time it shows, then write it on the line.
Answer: 12:49
